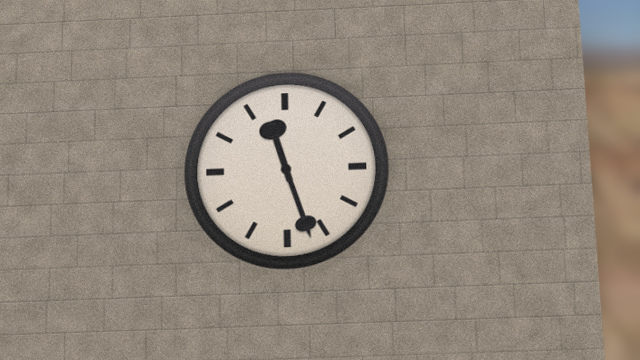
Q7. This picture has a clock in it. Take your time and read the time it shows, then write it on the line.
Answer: 11:27
